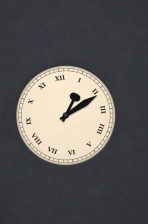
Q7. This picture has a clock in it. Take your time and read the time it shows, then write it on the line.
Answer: 1:11
